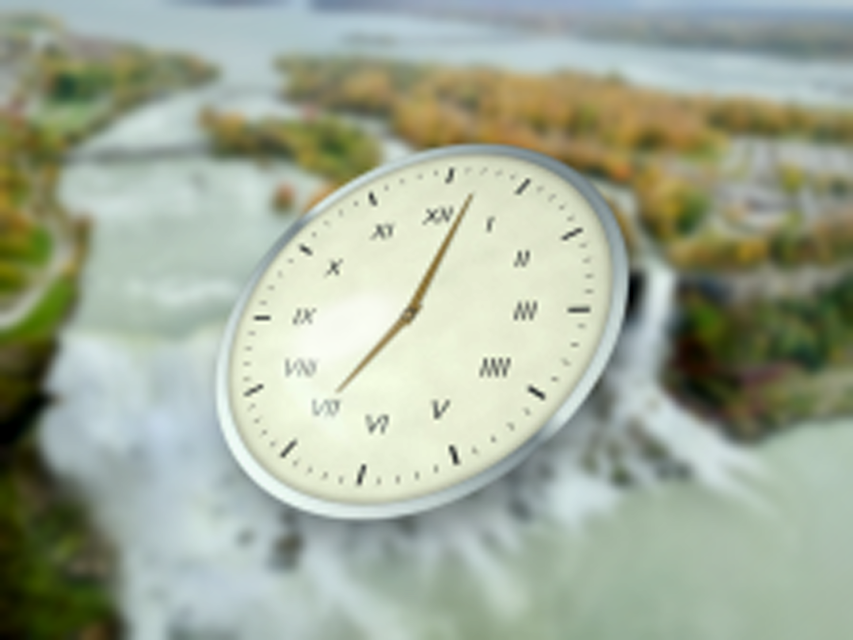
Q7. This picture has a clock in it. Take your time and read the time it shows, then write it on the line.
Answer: 7:02
